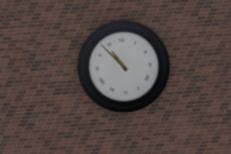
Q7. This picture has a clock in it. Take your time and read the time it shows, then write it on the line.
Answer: 10:53
